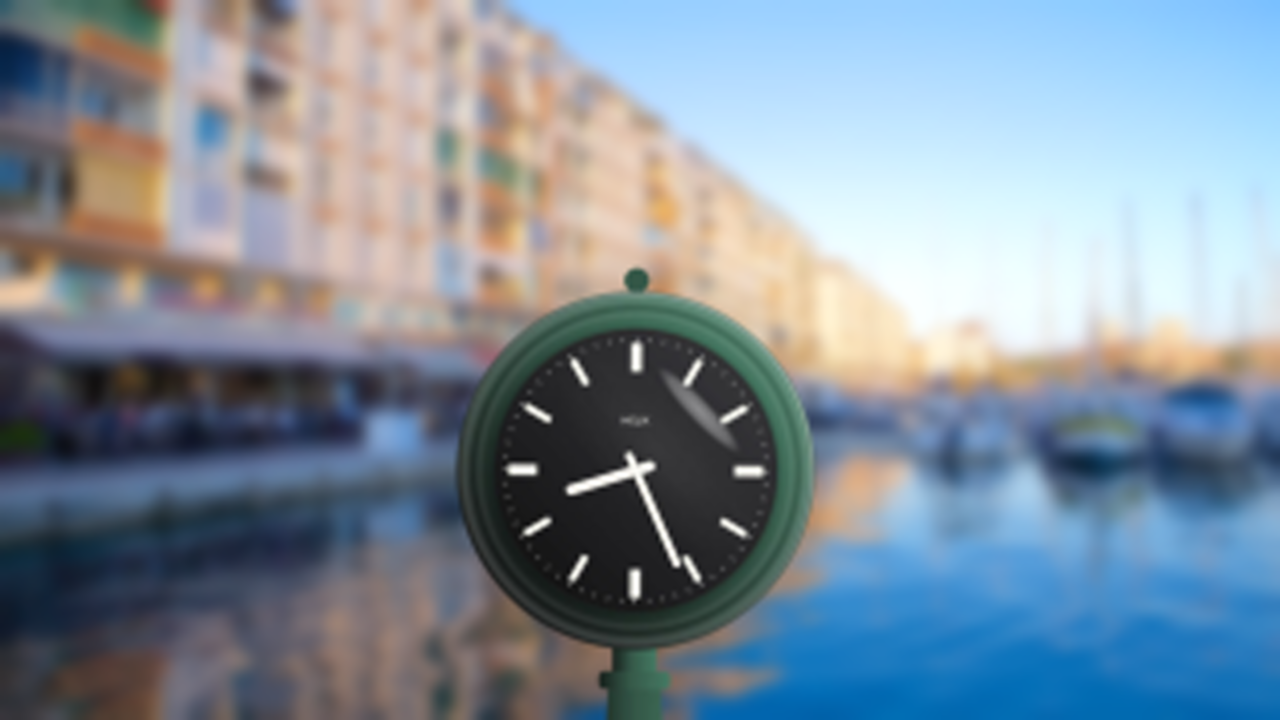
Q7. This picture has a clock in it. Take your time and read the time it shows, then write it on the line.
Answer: 8:26
